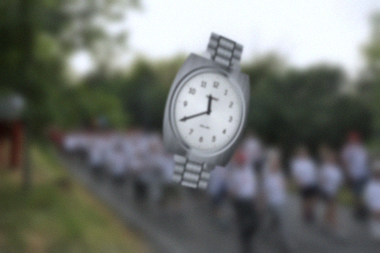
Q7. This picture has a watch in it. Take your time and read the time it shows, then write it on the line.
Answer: 11:40
